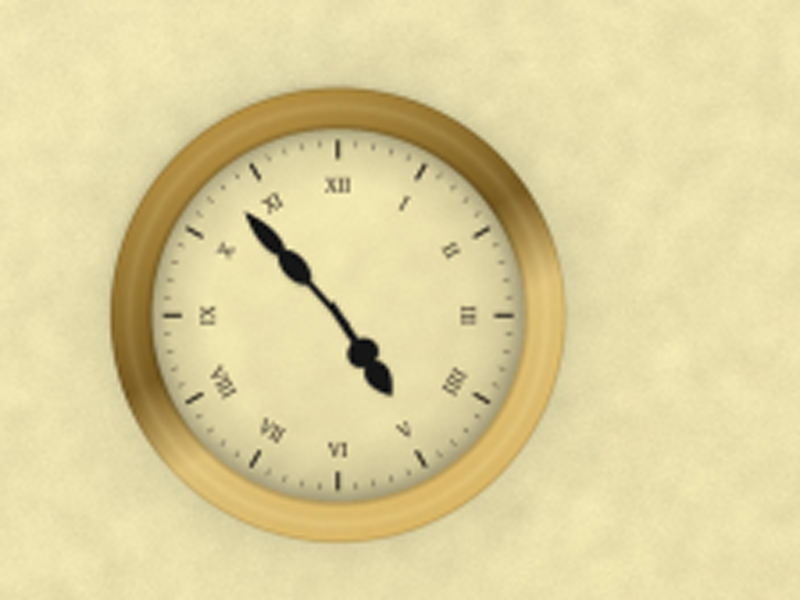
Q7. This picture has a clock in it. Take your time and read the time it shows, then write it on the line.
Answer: 4:53
